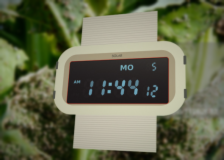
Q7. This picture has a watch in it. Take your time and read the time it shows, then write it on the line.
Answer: 11:44:12
